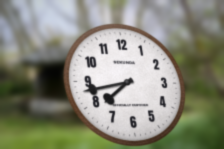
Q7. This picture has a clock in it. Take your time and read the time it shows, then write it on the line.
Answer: 7:43
